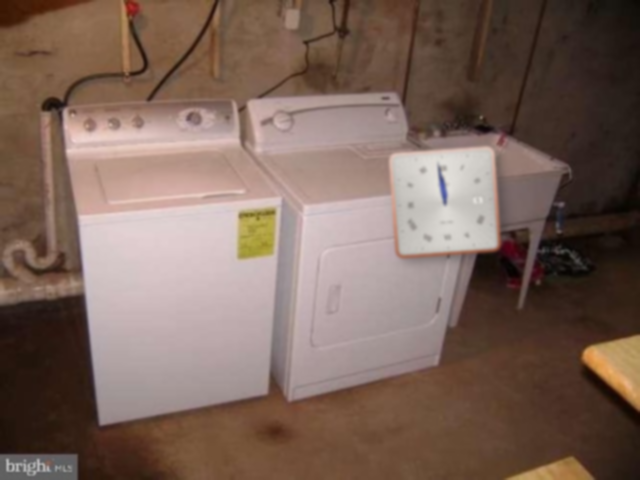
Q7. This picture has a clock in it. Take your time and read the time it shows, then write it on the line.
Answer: 11:59
